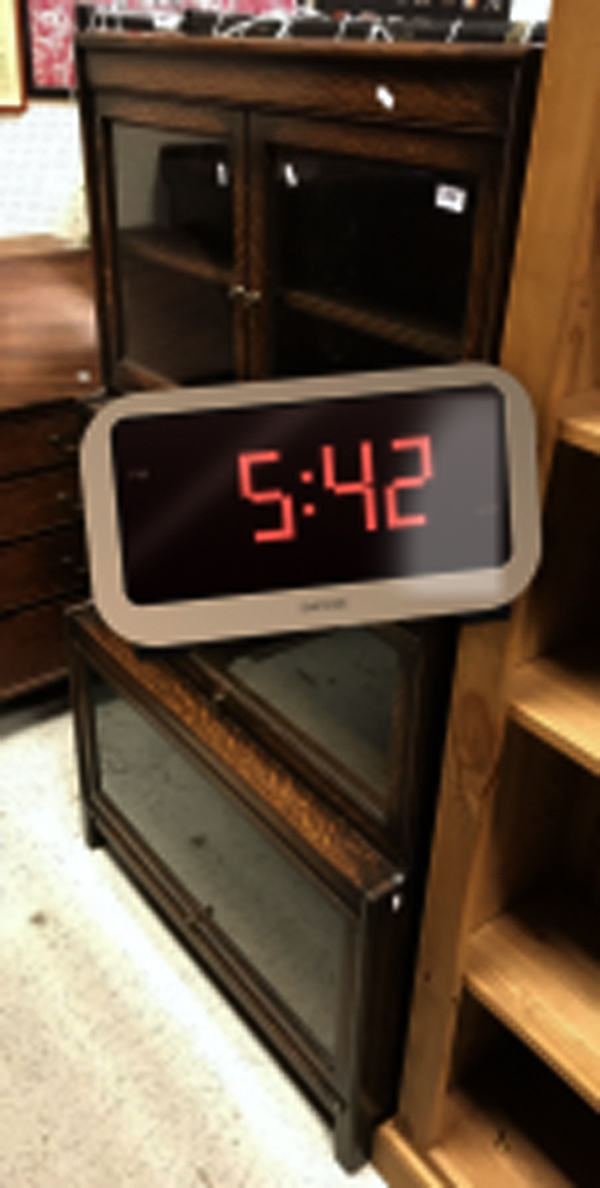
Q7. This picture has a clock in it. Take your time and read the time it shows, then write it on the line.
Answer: 5:42
